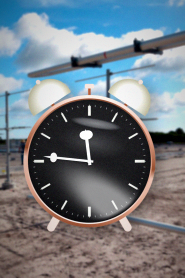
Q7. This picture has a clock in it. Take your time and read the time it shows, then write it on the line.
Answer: 11:46
